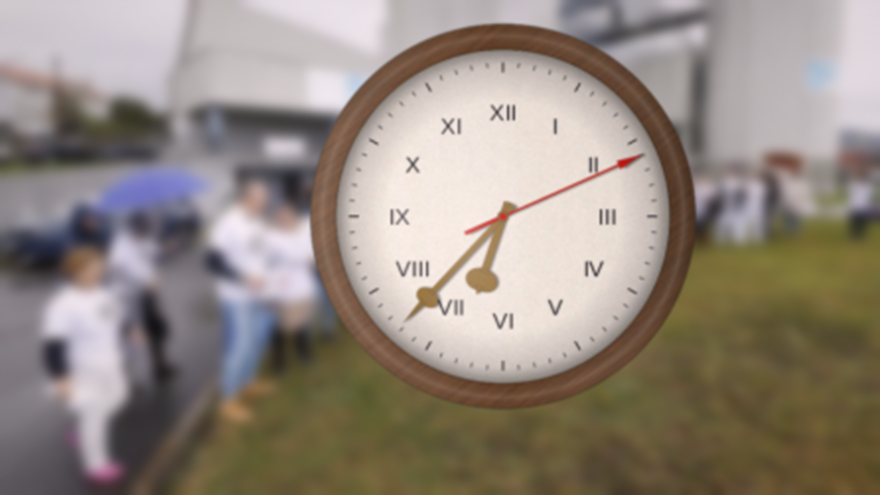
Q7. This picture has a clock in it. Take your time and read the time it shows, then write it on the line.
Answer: 6:37:11
